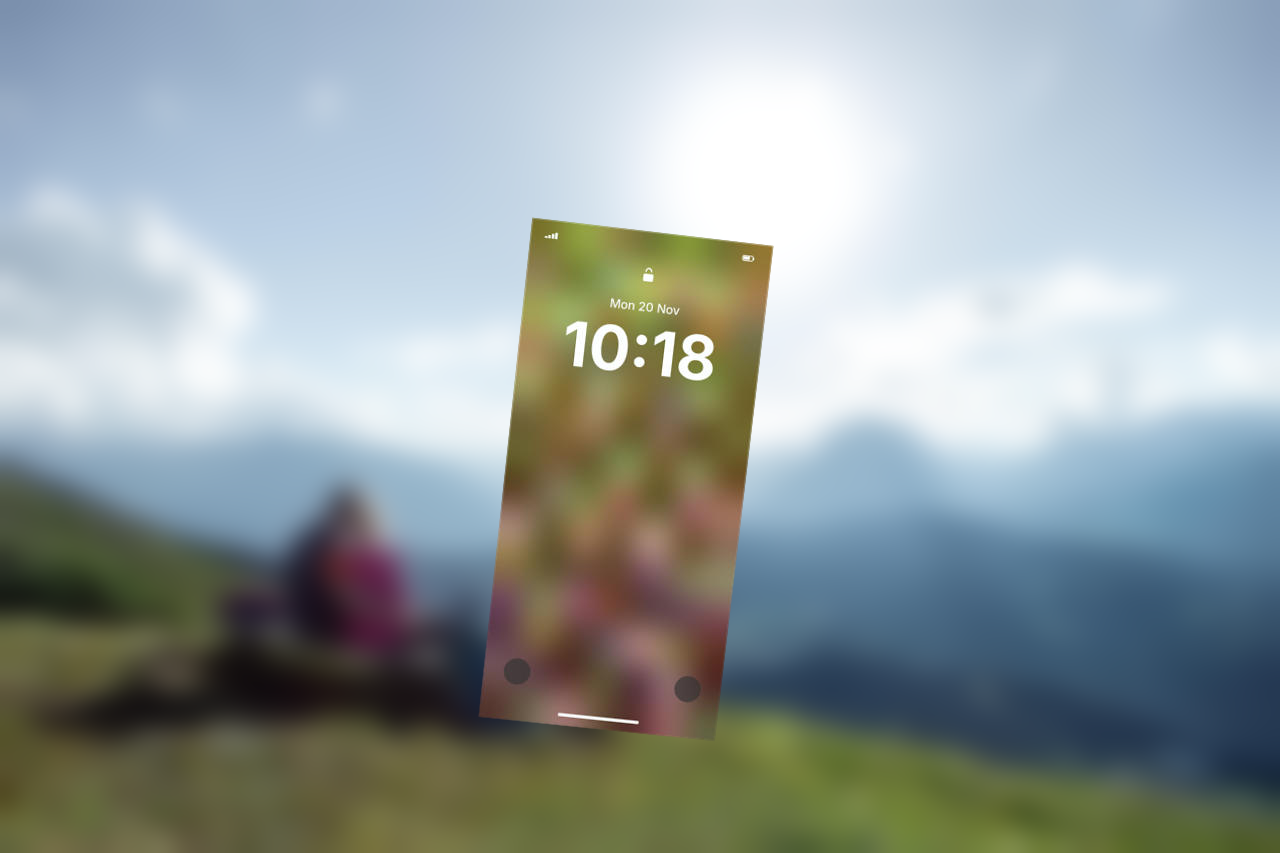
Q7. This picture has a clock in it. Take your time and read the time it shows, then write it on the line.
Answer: 10:18
